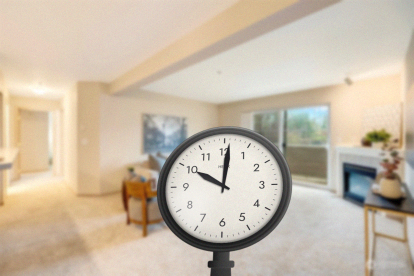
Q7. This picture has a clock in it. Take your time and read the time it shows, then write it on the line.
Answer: 10:01
